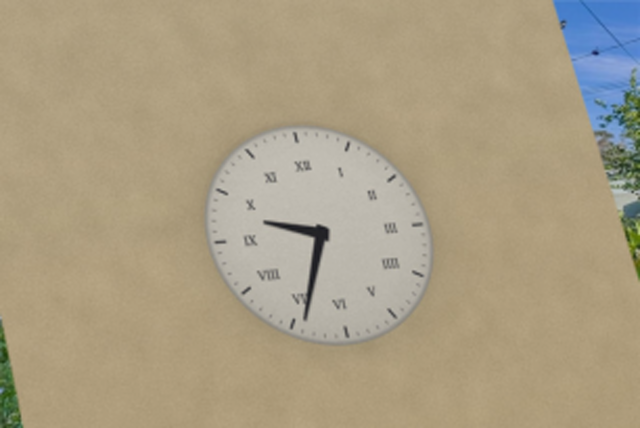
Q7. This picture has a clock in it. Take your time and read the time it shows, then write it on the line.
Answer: 9:34
